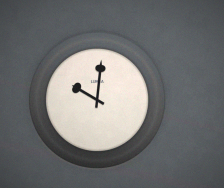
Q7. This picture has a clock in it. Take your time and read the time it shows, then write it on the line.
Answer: 10:01
